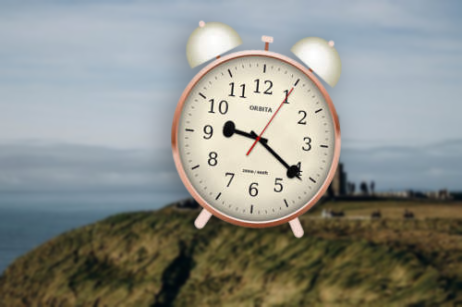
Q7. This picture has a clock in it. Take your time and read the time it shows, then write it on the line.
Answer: 9:21:05
